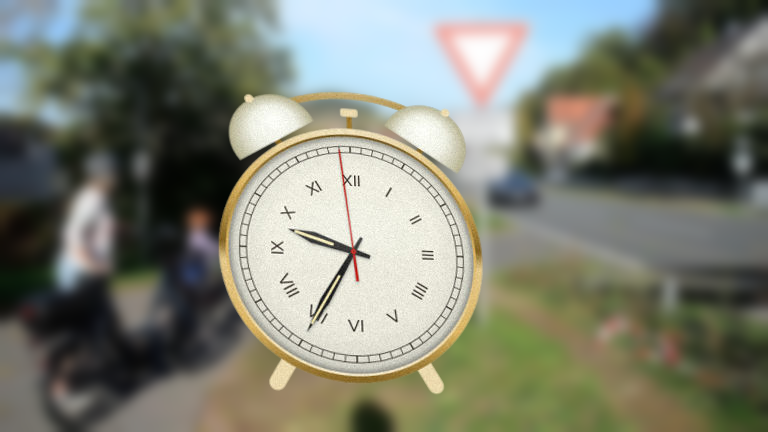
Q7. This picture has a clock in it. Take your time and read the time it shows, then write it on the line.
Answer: 9:34:59
